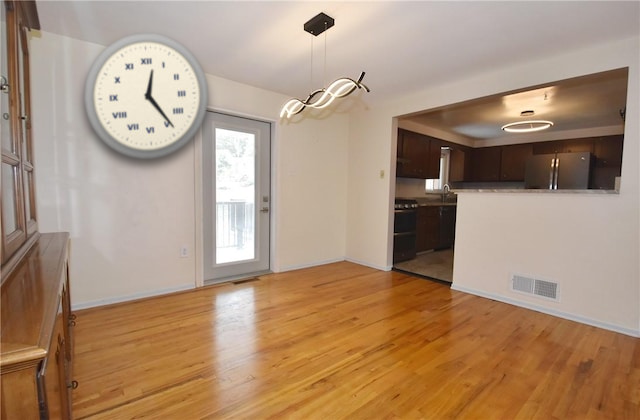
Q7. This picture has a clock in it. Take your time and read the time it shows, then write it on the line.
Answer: 12:24
